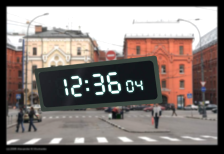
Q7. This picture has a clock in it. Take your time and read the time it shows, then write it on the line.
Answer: 12:36:04
